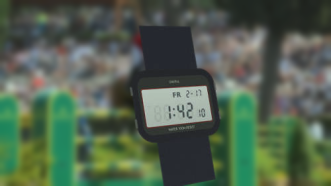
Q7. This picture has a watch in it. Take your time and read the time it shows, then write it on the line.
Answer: 1:42:10
